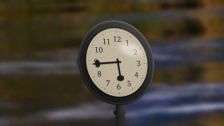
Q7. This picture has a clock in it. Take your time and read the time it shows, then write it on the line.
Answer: 5:44
